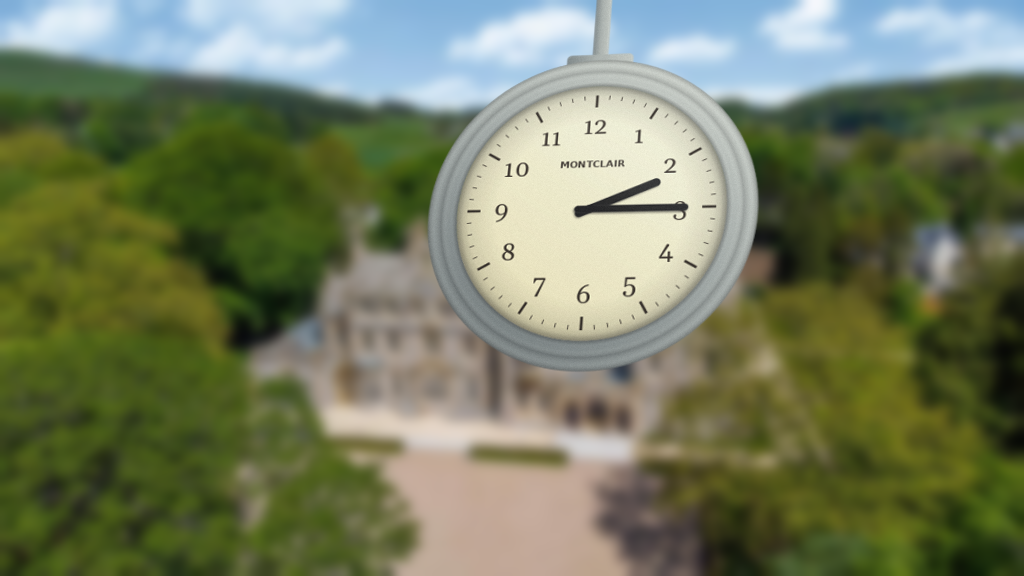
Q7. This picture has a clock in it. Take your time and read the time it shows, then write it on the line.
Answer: 2:15
